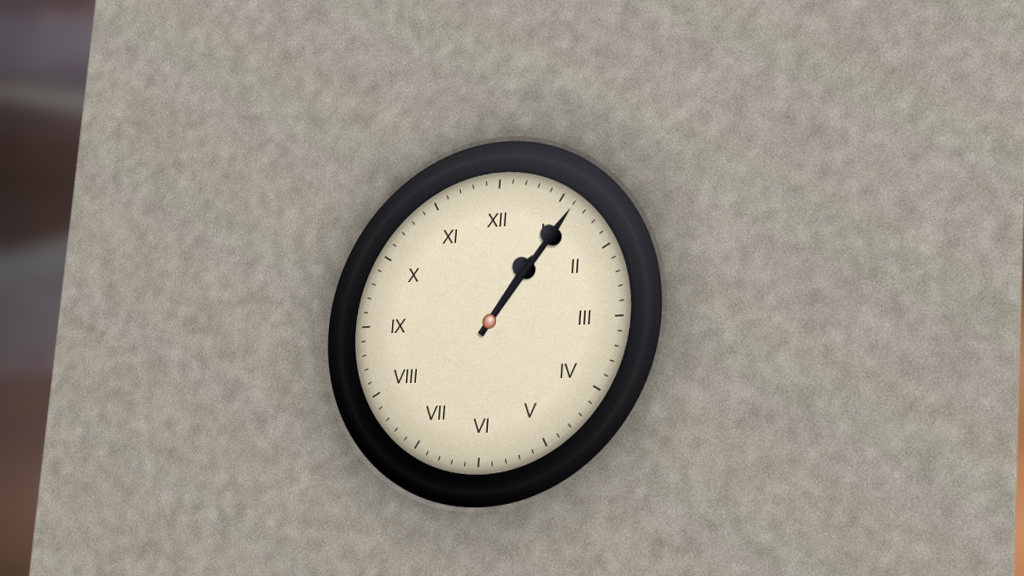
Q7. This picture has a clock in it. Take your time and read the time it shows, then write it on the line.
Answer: 1:06
